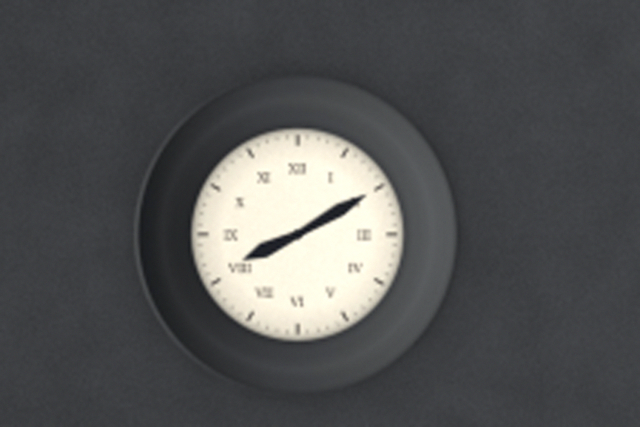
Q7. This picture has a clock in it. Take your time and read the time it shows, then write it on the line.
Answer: 8:10
